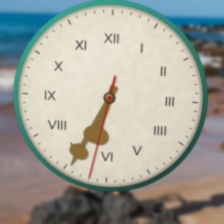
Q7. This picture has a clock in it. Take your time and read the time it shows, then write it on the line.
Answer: 6:34:32
